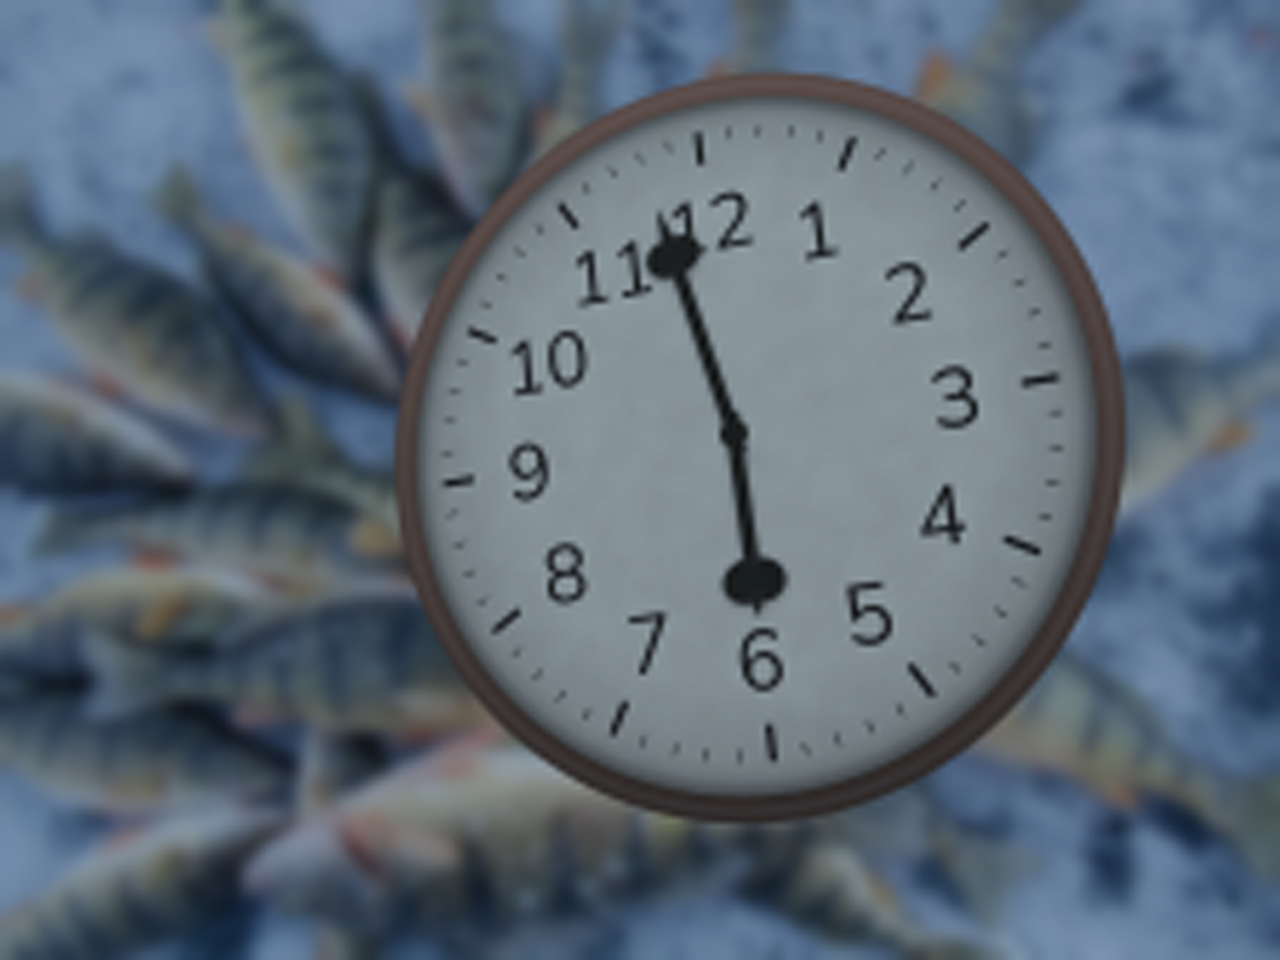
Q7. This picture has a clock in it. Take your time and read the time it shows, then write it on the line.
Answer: 5:58
